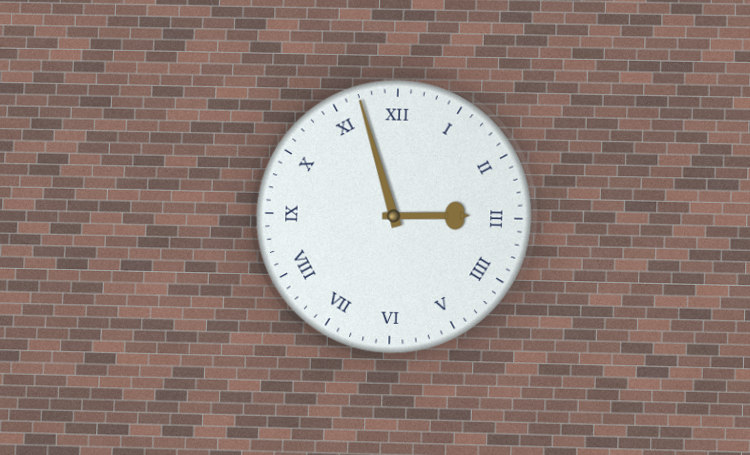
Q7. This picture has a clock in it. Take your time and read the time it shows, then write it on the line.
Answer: 2:57
